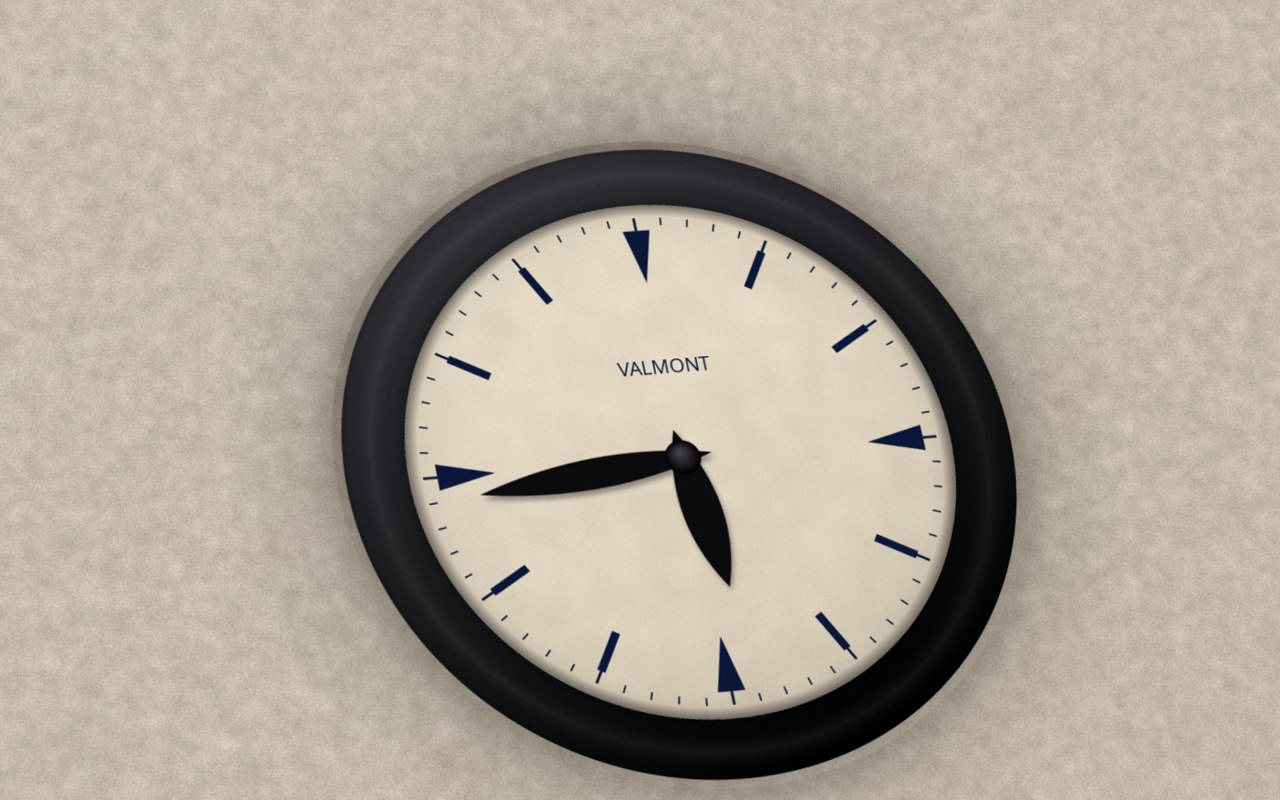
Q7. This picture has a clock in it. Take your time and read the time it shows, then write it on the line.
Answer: 5:44
